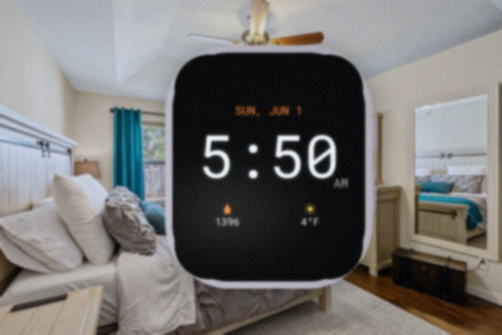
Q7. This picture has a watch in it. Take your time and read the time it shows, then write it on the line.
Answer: 5:50
